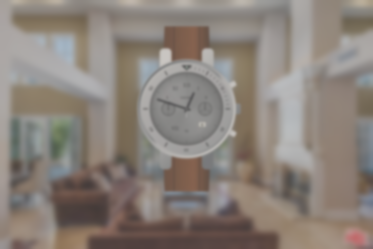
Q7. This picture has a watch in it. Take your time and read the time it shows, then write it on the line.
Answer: 12:48
